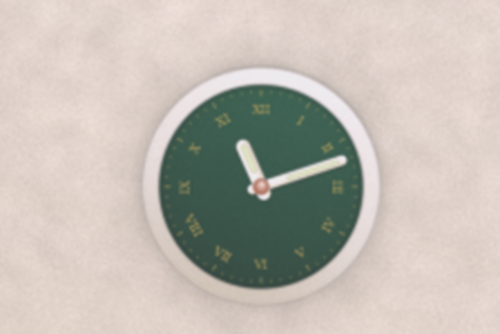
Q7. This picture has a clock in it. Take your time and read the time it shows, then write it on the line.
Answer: 11:12
